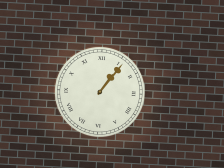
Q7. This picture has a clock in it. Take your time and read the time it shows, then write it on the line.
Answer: 1:06
